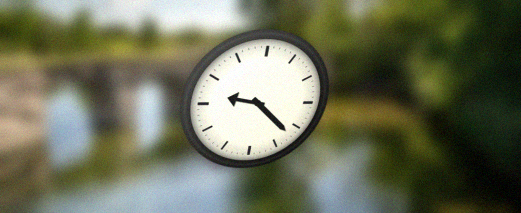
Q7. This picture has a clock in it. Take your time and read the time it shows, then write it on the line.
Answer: 9:22
